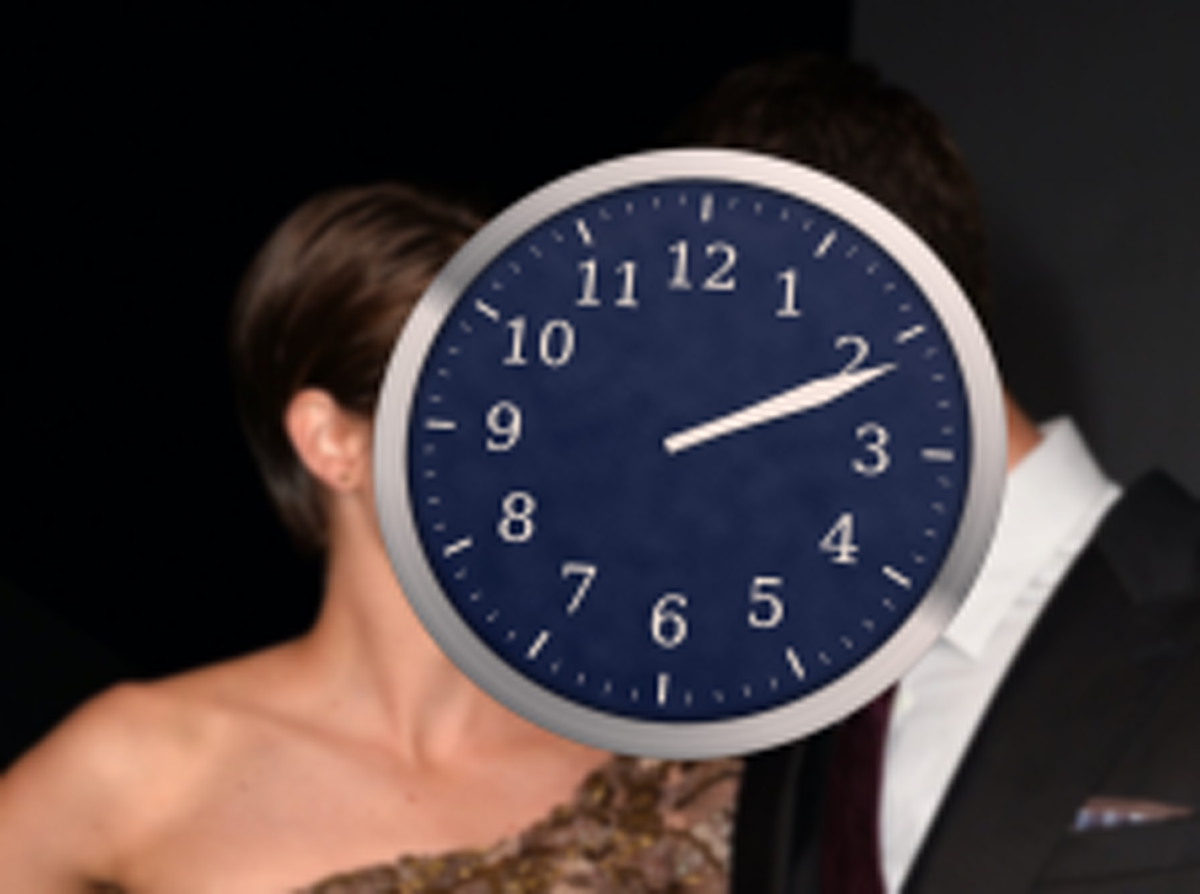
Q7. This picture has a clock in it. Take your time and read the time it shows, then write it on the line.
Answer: 2:11
